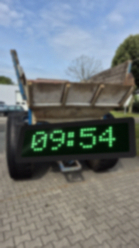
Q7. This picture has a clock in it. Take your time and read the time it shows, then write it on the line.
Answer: 9:54
